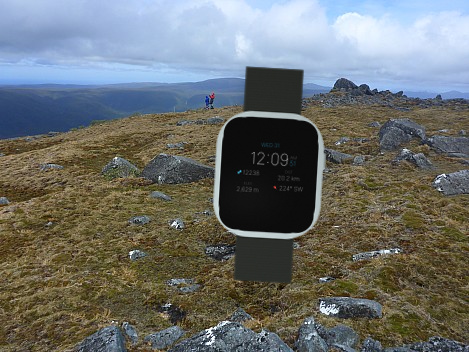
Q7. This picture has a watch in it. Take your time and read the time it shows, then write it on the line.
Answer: 12:09
